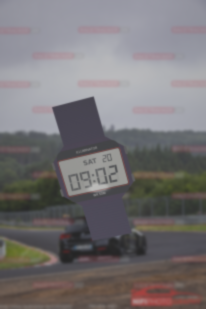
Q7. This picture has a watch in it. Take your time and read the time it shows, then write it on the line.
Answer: 9:02
